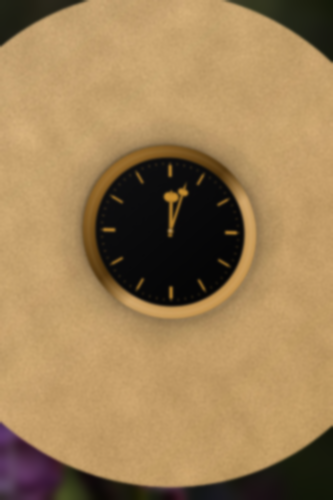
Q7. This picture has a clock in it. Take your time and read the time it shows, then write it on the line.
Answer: 12:03
